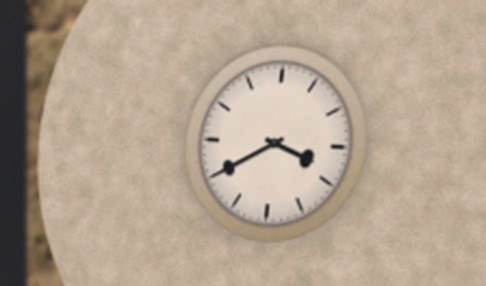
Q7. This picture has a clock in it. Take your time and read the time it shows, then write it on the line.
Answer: 3:40
